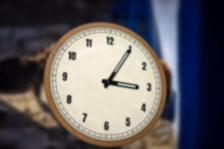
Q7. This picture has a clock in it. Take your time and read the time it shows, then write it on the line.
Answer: 3:05
